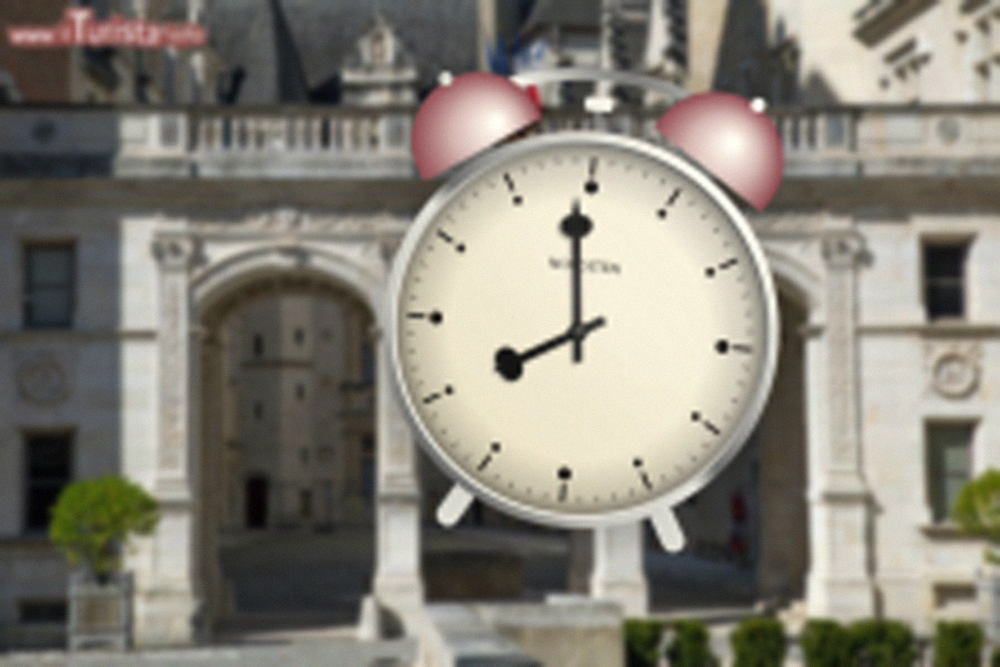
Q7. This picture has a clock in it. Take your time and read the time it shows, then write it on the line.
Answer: 7:59
